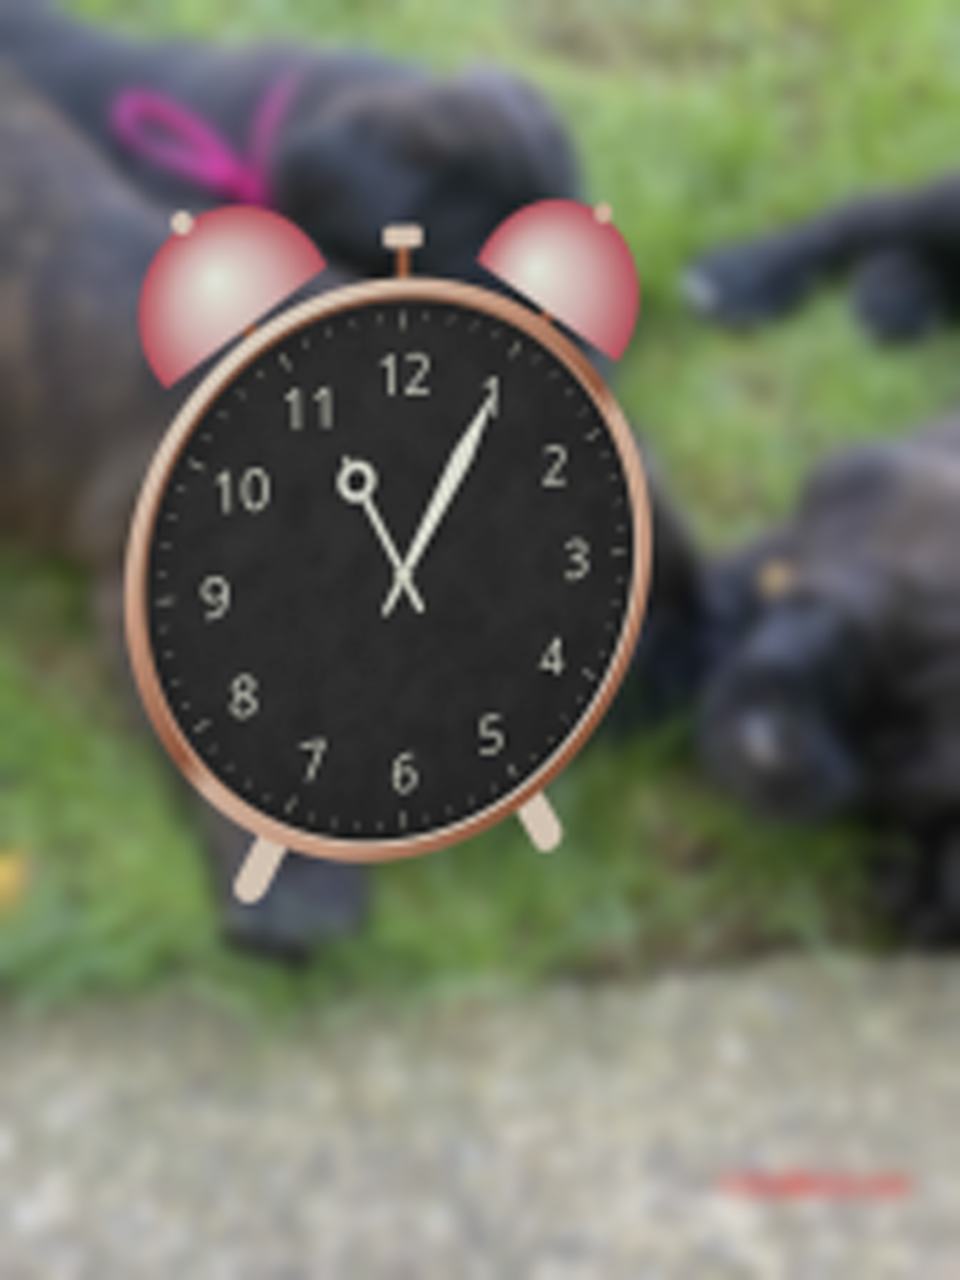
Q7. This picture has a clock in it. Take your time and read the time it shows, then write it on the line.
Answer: 11:05
